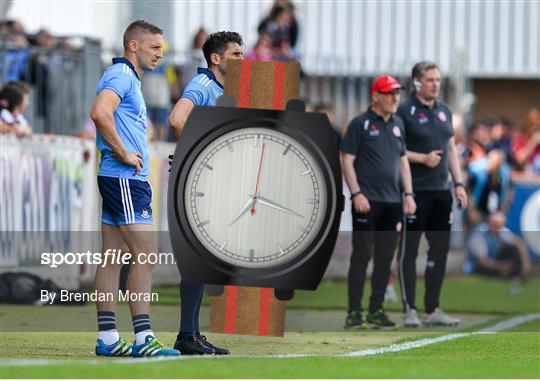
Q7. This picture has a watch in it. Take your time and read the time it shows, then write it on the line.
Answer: 7:18:01
